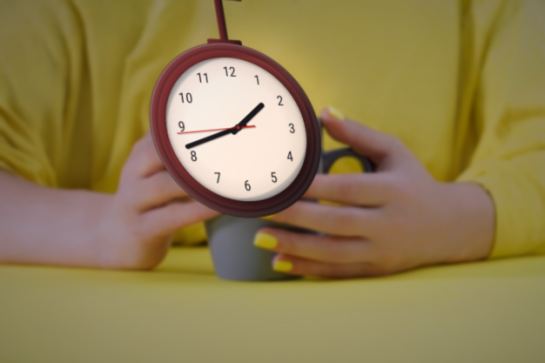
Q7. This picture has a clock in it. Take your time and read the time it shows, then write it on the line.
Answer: 1:41:44
